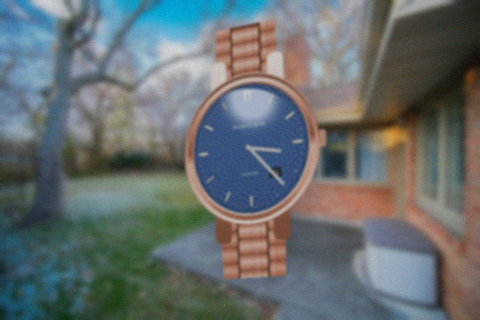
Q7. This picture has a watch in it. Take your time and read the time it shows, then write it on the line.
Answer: 3:23
